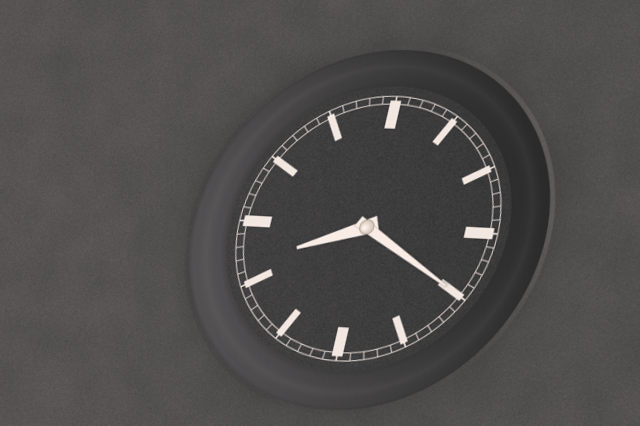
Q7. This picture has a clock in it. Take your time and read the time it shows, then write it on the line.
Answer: 8:20
